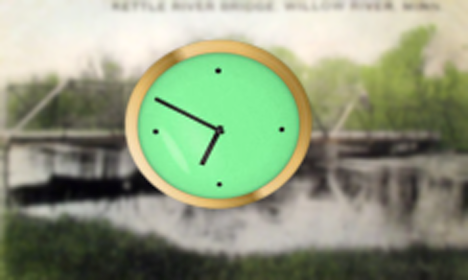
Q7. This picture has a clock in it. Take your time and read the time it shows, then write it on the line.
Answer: 6:50
